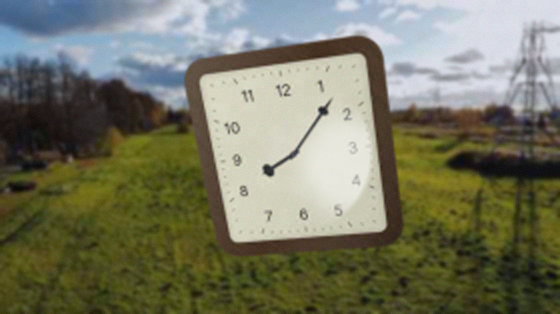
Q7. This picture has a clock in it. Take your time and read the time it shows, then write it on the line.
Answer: 8:07
